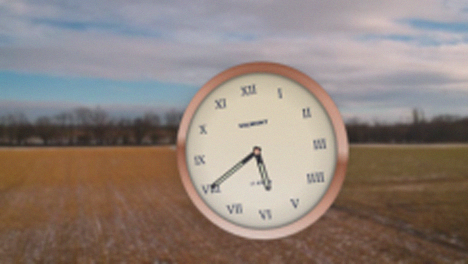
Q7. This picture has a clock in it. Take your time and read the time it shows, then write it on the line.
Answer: 5:40
